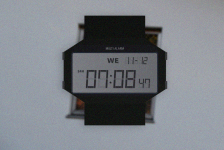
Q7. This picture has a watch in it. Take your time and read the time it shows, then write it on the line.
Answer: 7:08:47
